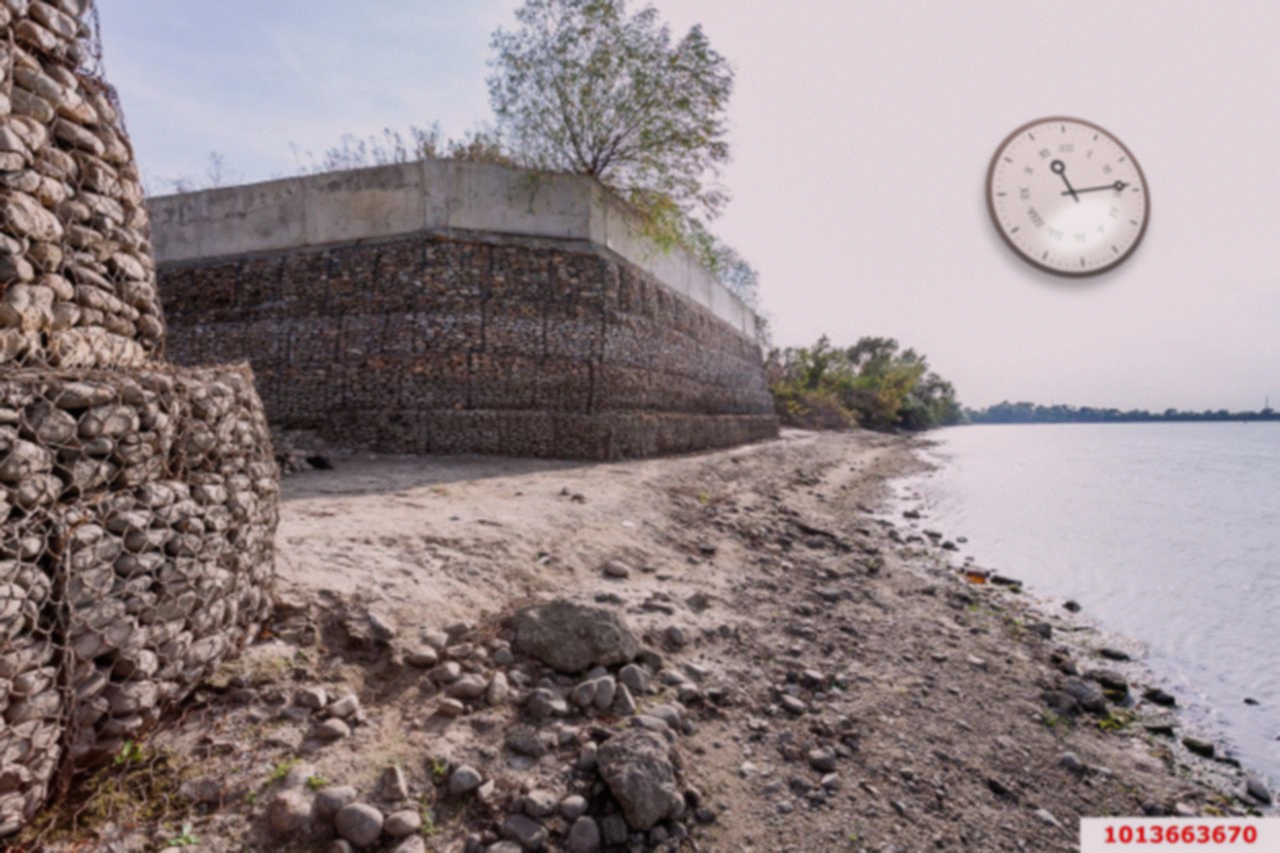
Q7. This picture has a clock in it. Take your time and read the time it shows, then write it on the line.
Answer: 11:14
